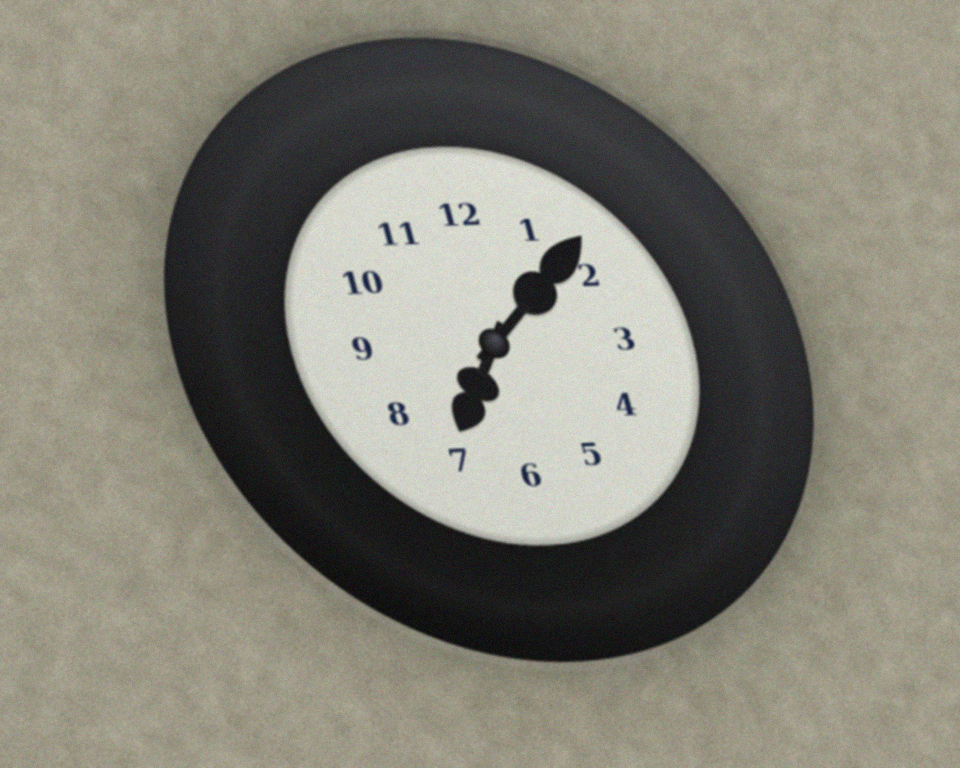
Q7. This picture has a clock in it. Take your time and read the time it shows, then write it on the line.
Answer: 7:08
